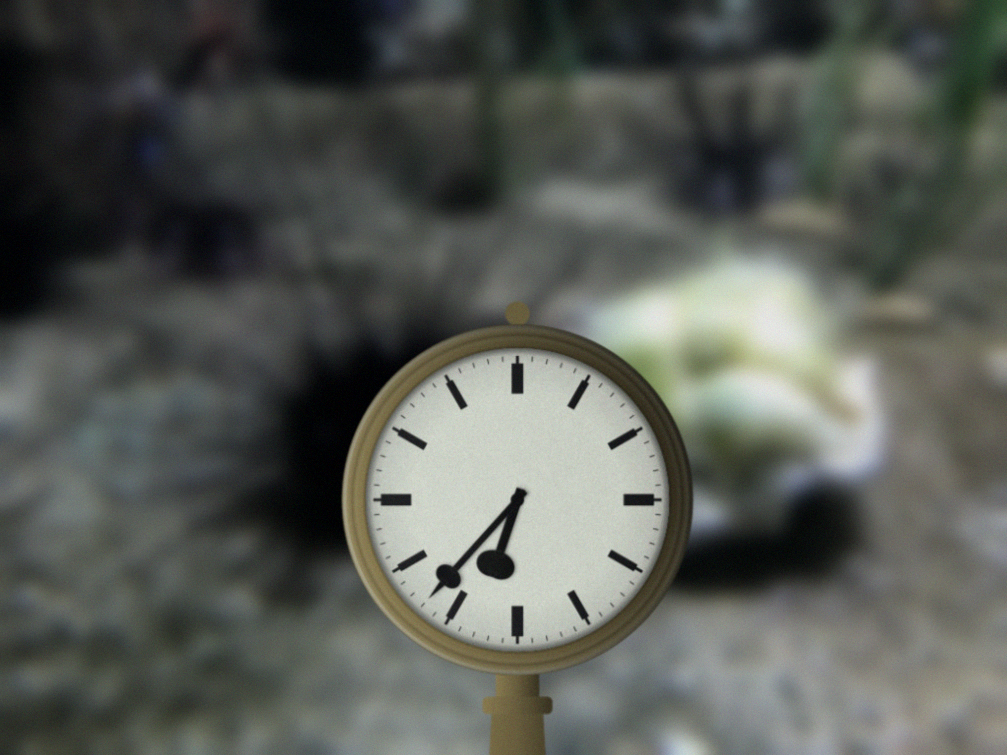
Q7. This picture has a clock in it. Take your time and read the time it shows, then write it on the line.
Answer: 6:37
